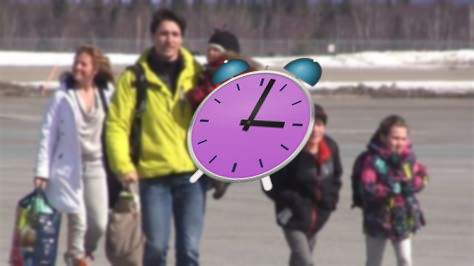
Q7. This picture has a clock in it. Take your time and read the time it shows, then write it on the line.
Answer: 3:02
